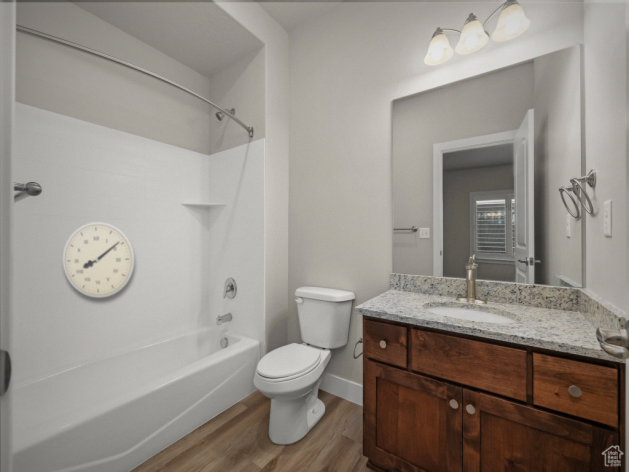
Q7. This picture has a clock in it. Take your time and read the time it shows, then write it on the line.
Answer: 8:09
